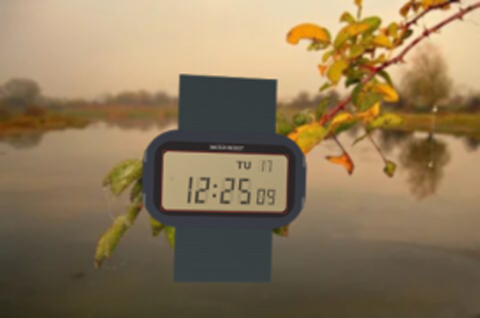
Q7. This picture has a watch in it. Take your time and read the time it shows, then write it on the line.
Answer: 12:25:09
